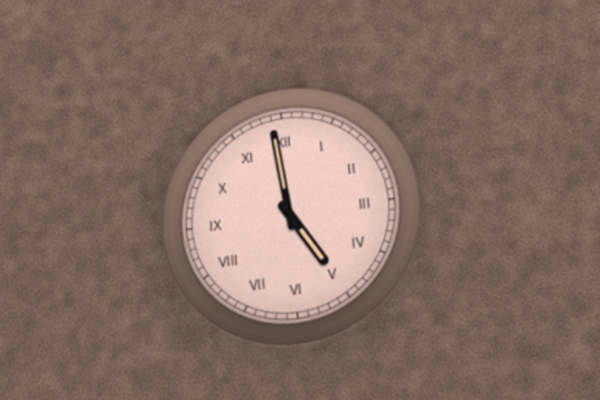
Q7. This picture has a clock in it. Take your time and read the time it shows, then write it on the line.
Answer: 4:59
